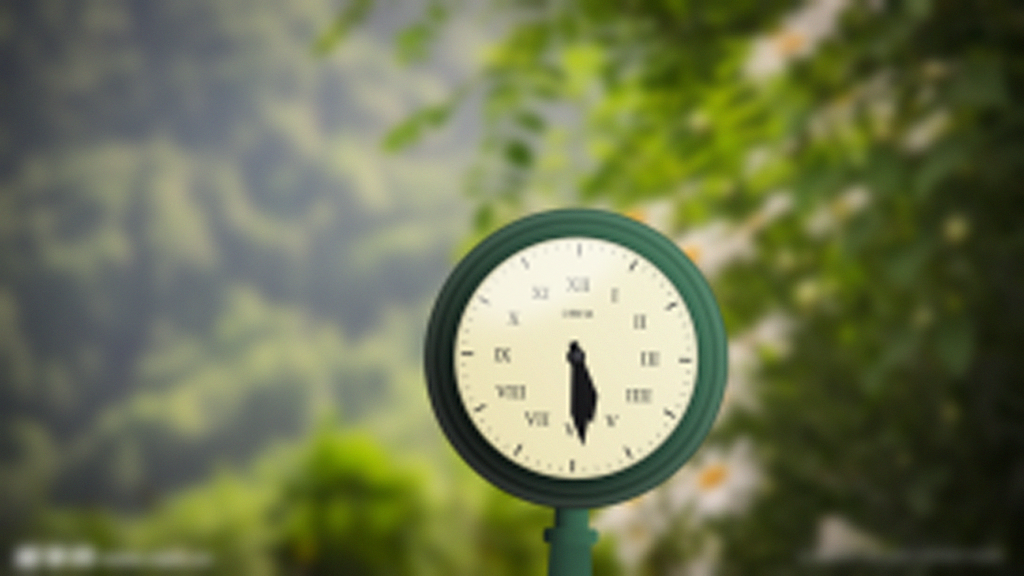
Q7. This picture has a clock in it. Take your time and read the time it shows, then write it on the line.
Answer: 5:29
